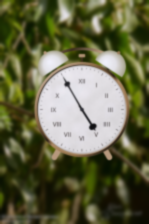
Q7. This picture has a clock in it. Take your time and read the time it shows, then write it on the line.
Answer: 4:55
